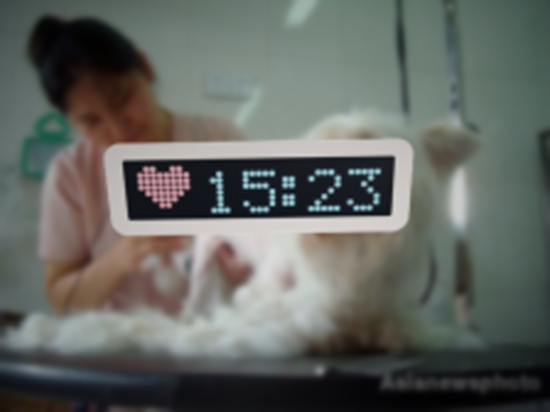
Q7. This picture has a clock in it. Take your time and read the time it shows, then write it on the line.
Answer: 15:23
